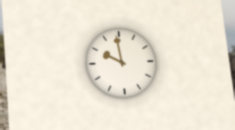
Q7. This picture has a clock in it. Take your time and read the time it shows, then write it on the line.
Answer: 9:59
